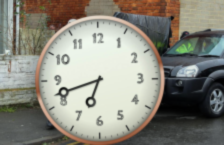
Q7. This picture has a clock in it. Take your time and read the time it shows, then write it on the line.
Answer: 6:42
